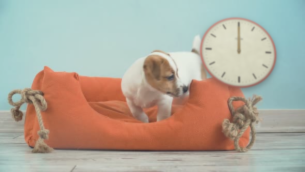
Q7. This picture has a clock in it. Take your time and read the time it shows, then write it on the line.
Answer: 12:00
